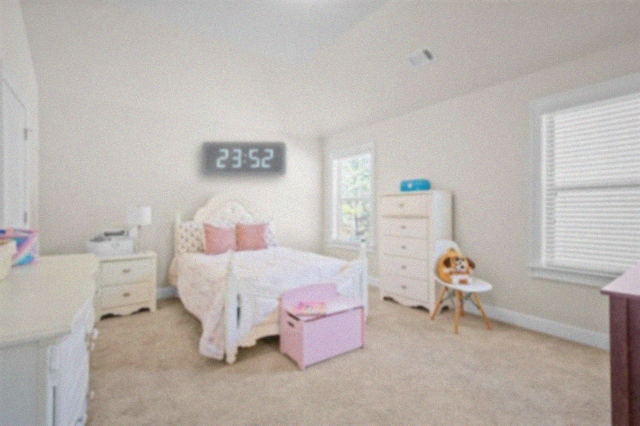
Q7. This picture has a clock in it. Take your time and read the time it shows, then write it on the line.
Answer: 23:52
